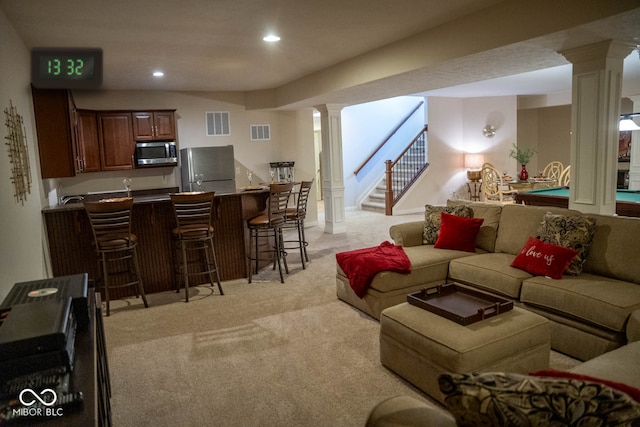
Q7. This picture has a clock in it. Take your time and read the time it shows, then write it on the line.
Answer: 13:32
